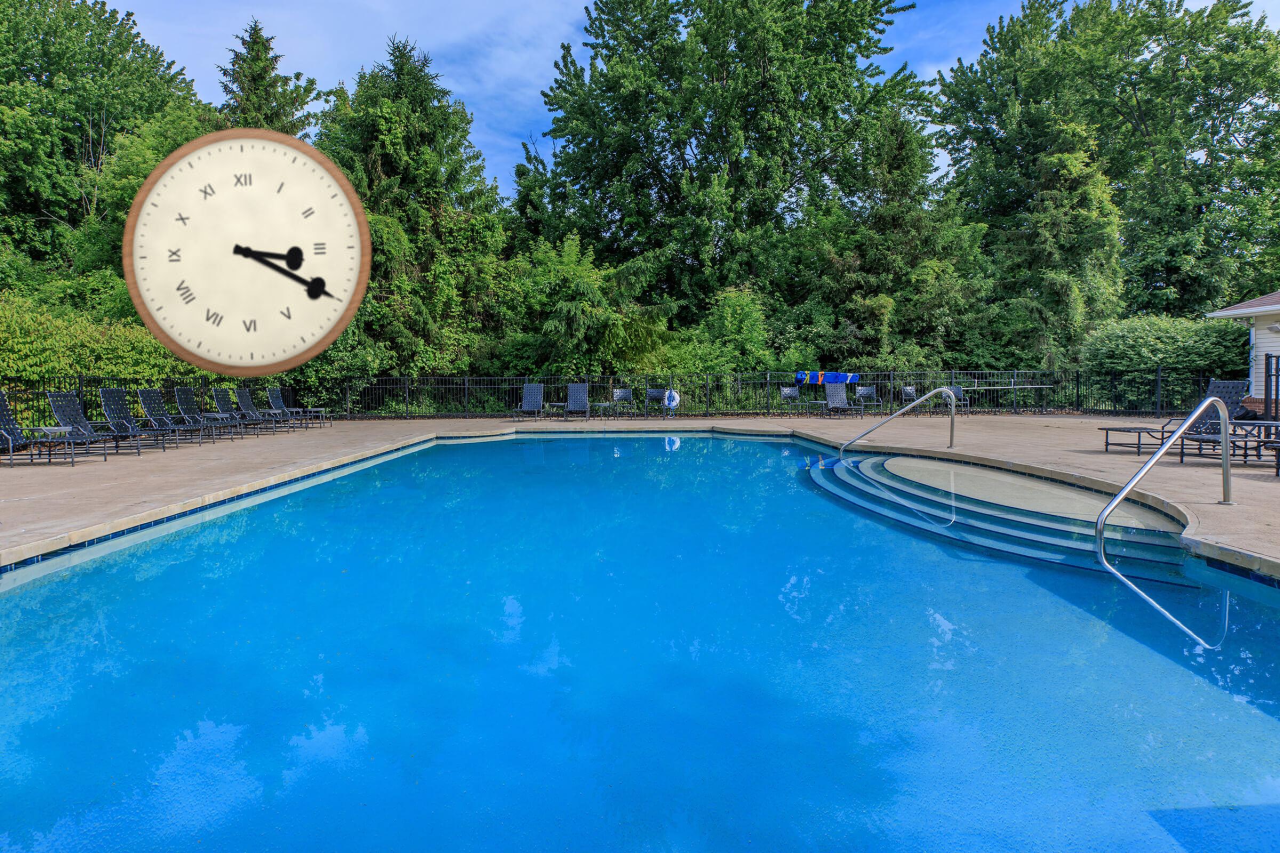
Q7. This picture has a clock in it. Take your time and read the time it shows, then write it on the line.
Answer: 3:20
